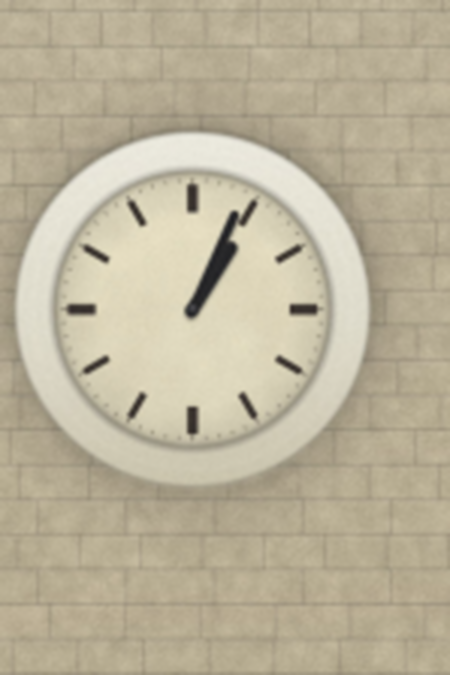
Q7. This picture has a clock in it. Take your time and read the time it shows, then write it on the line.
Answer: 1:04
